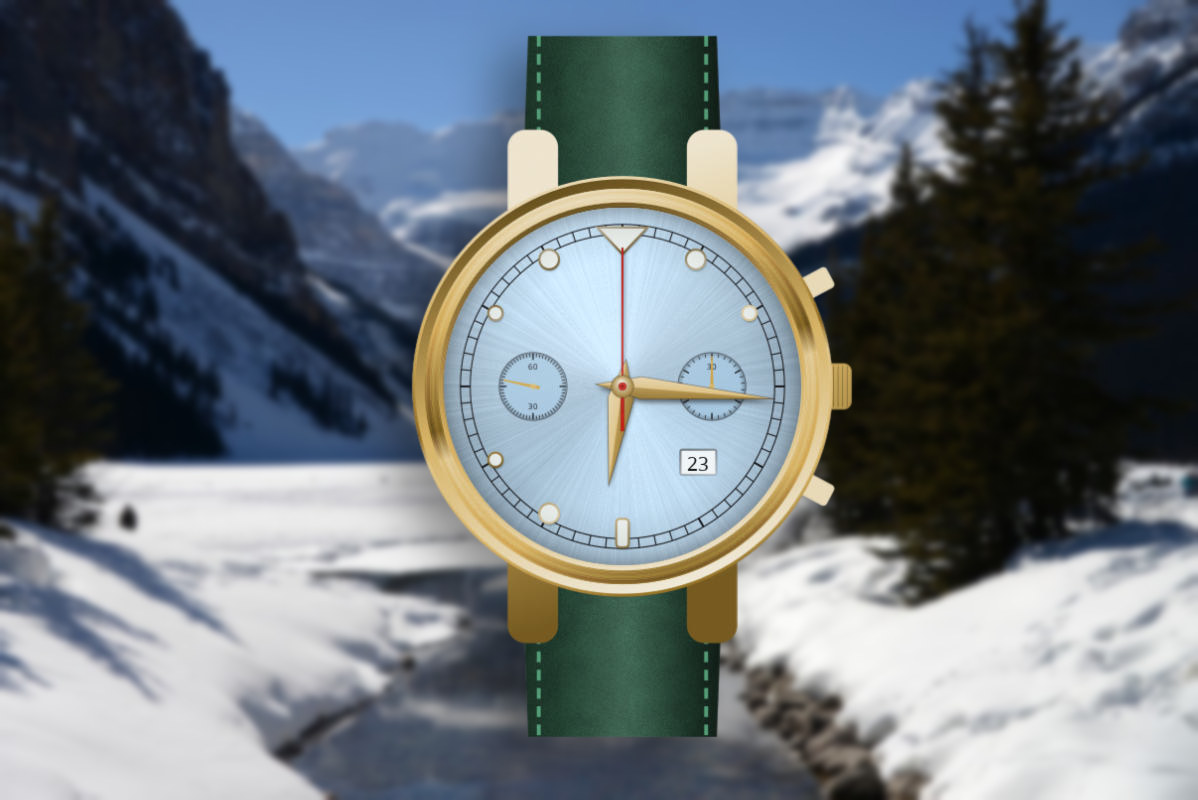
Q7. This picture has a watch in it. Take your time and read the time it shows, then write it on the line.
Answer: 6:15:47
